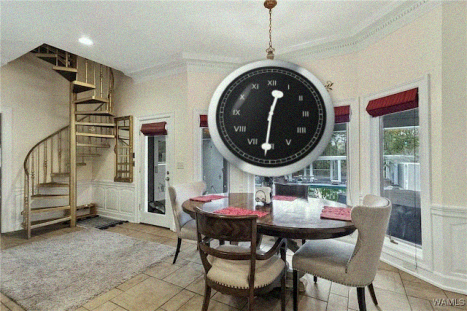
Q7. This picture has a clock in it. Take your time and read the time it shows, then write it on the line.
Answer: 12:31
